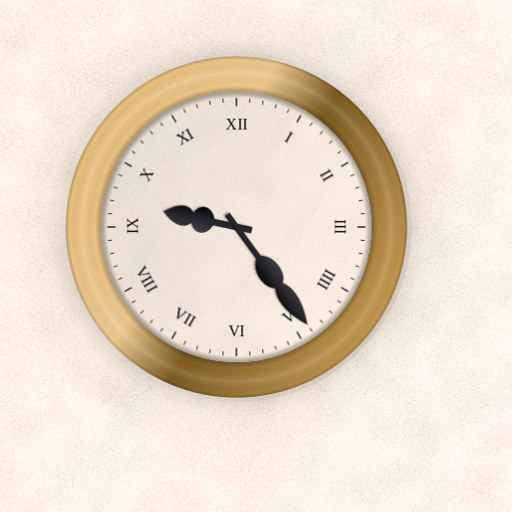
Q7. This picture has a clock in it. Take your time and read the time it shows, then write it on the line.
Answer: 9:24
